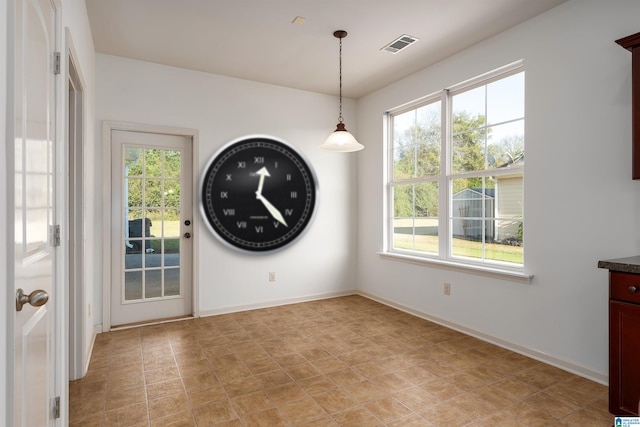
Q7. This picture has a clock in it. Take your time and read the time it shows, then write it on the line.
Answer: 12:23
